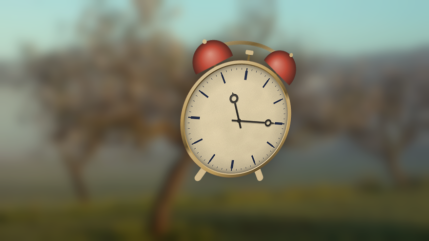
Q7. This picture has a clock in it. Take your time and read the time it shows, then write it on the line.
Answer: 11:15
